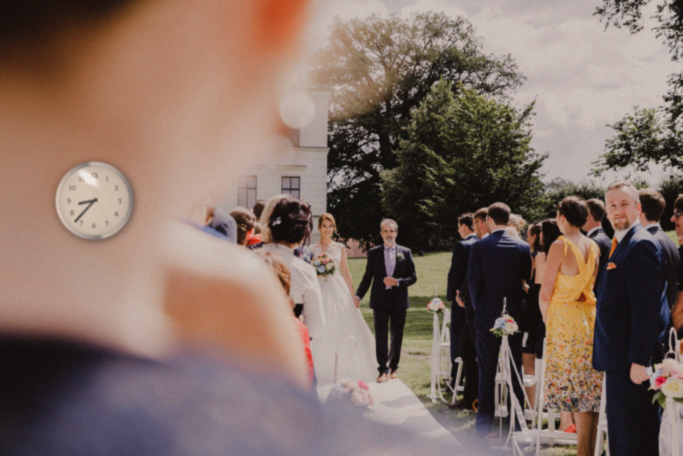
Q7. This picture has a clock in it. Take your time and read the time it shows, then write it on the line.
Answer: 8:37
